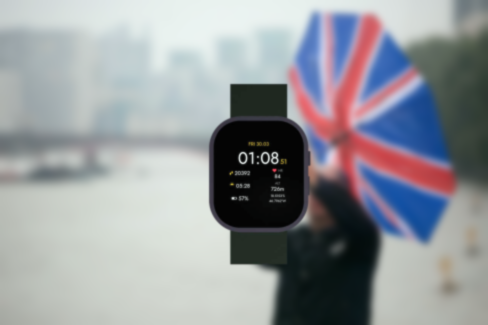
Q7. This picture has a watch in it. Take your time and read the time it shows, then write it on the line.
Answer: 1:08
